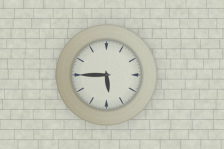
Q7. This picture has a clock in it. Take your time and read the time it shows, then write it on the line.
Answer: 5:45
